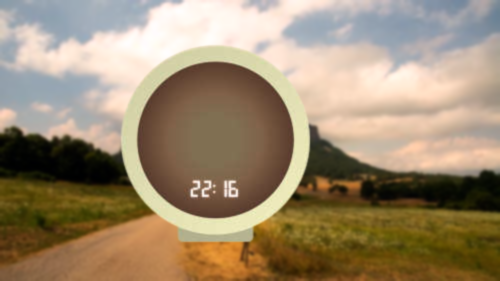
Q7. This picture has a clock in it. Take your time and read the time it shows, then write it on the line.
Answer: 22:16
